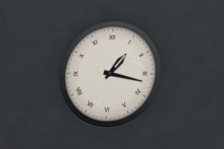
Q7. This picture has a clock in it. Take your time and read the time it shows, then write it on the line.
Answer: 1:17
